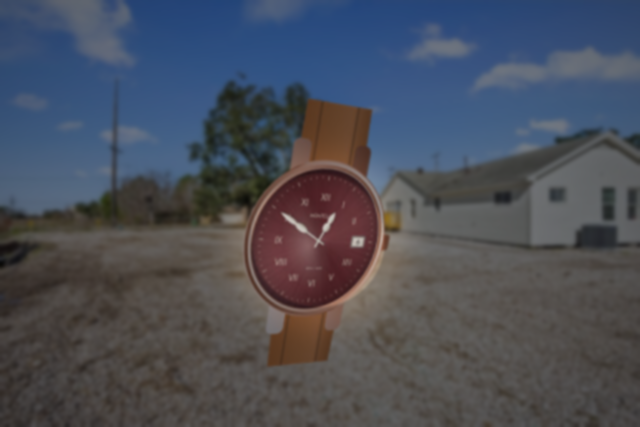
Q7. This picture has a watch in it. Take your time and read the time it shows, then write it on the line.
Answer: 12:50
